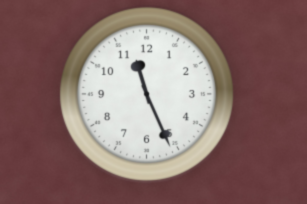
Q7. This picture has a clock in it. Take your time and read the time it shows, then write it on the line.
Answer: 11:26
